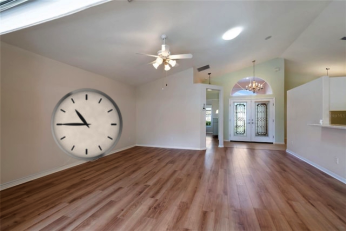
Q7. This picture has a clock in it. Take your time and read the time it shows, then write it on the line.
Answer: 10:45
